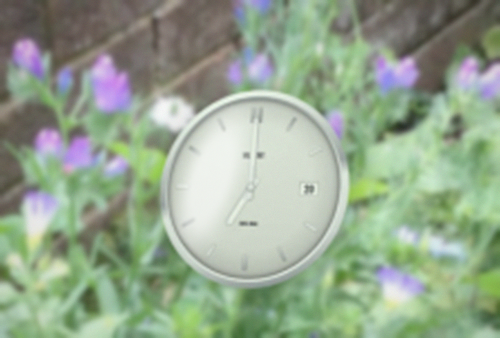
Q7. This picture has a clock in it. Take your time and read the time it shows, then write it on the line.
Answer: 7:00
